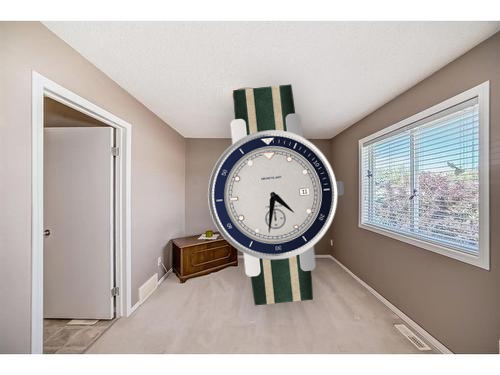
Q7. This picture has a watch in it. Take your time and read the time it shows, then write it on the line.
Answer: 4:32
